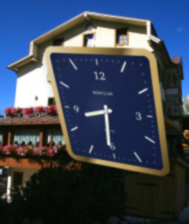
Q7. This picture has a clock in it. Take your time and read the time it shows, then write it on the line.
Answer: 8:31
